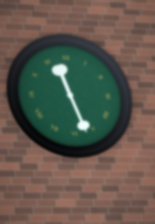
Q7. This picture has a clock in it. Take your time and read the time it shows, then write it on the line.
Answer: 11:27
